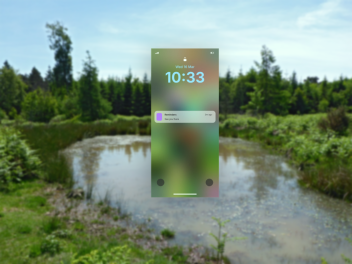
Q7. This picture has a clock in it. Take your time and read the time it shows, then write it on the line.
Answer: 10:33
